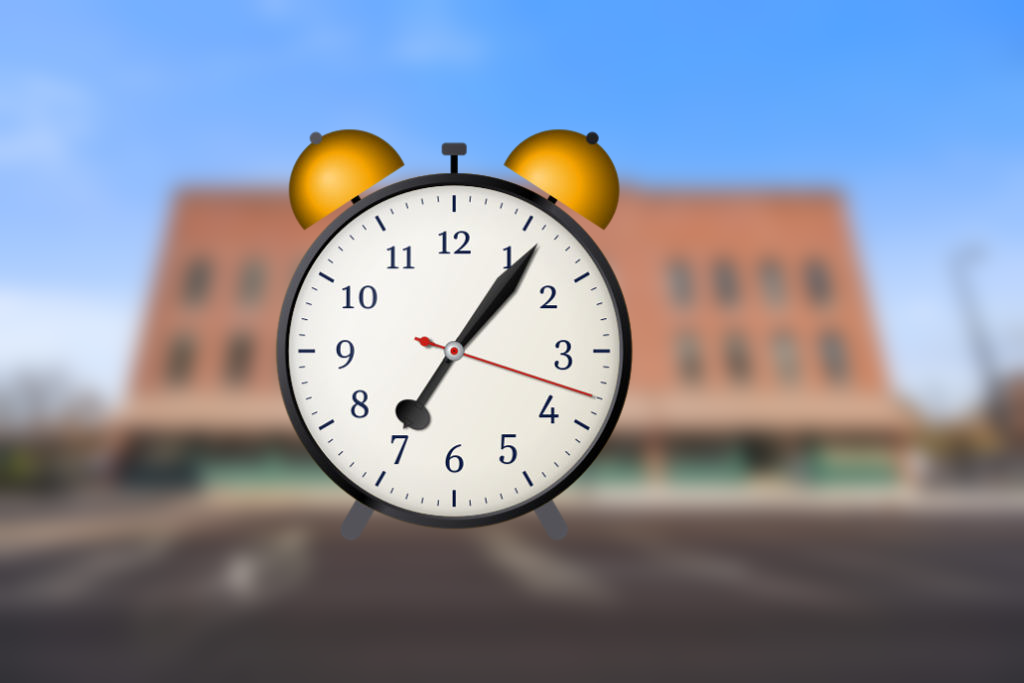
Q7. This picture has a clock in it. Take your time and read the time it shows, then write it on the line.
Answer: 7:06:18
